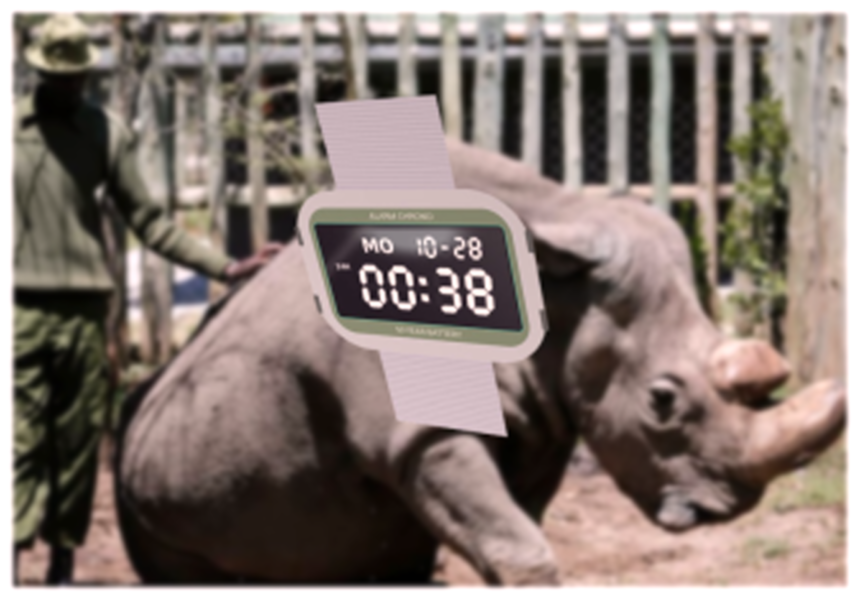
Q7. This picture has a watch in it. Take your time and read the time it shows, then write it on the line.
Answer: 0:38
